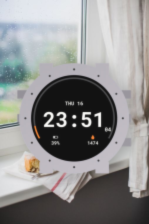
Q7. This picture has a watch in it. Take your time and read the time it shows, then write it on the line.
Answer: 23:51
